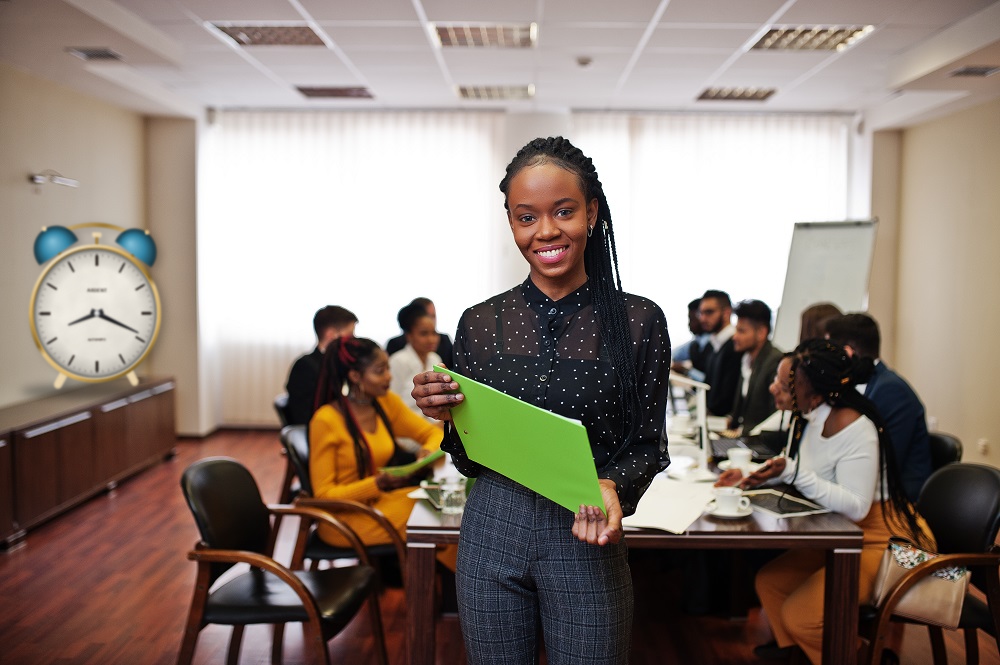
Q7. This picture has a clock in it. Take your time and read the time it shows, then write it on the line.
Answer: 8:19
